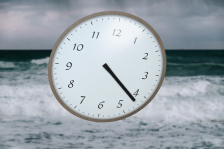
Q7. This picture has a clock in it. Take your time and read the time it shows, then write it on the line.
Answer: 4:22
